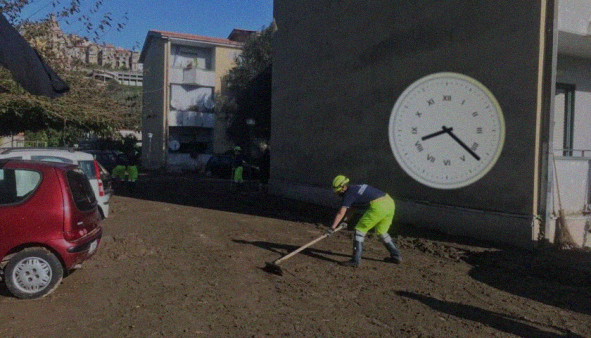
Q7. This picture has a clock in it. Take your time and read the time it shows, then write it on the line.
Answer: 8:22
